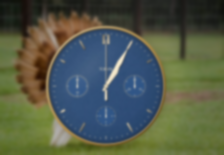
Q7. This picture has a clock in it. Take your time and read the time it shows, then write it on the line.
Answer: 1:05
